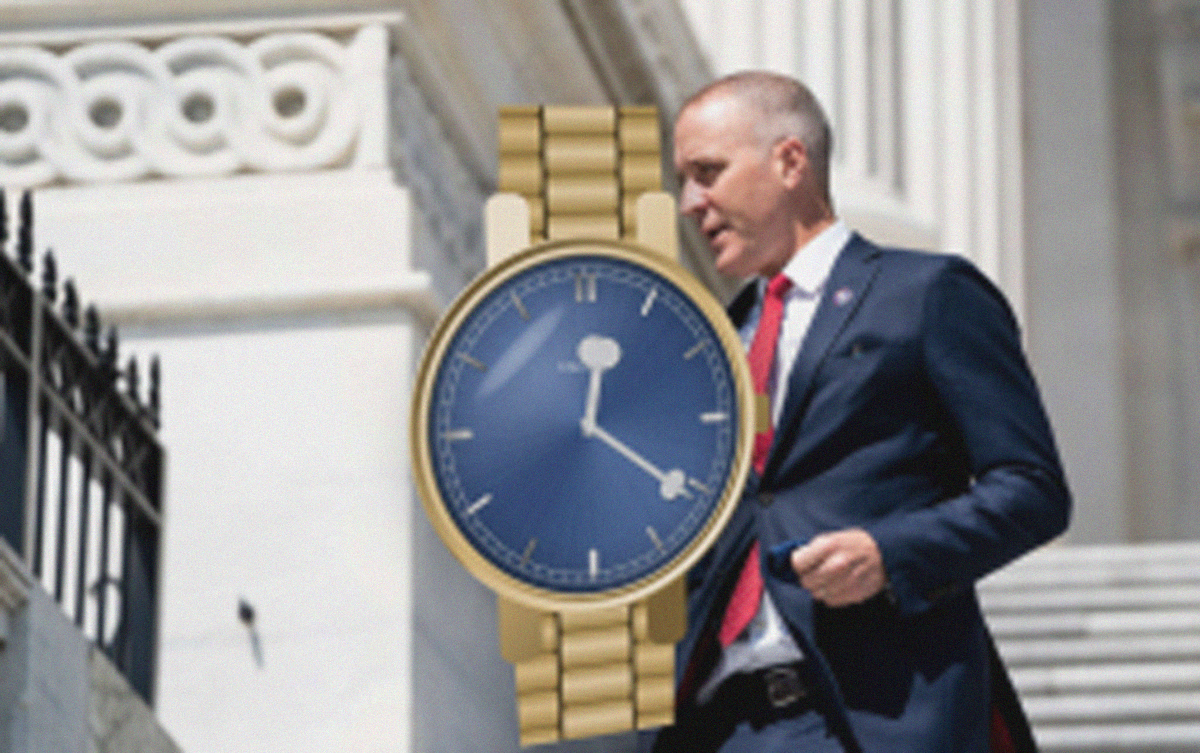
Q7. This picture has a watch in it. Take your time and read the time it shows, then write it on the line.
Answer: 12:21
